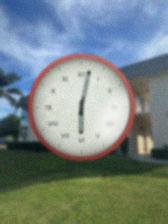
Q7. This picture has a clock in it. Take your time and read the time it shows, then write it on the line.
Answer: 6:02
